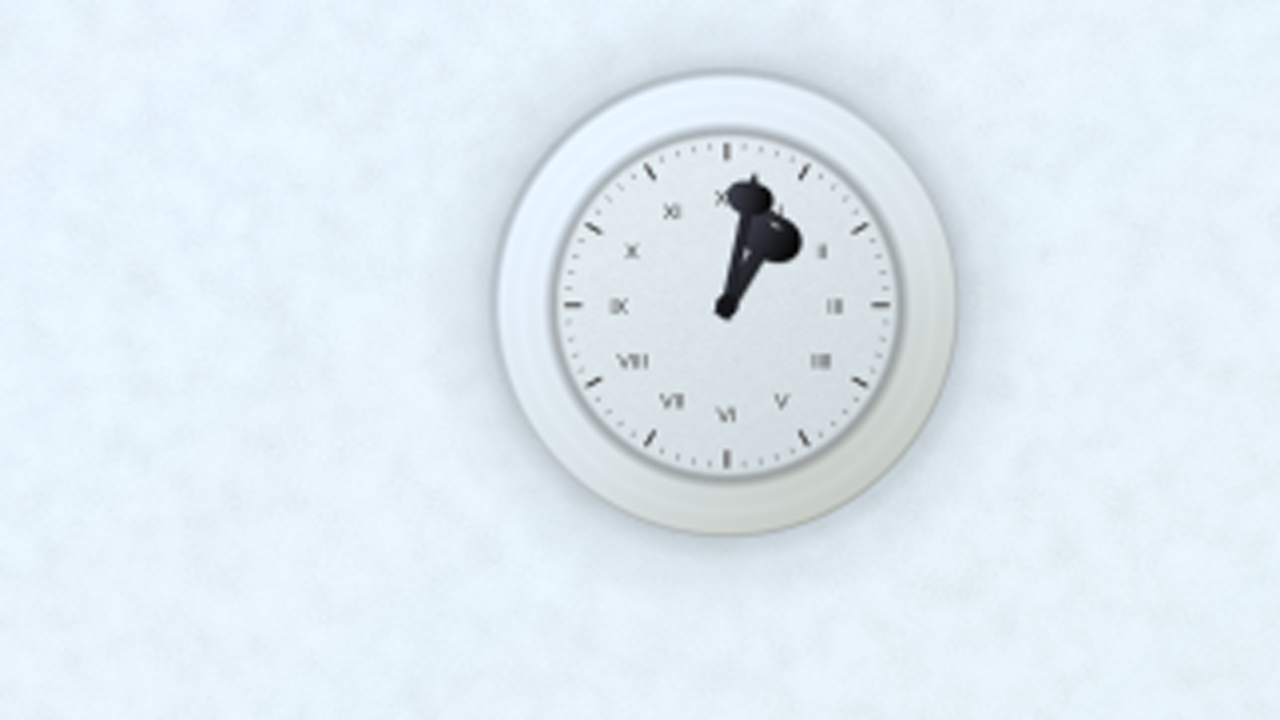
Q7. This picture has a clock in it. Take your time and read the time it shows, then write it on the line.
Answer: 1:02
